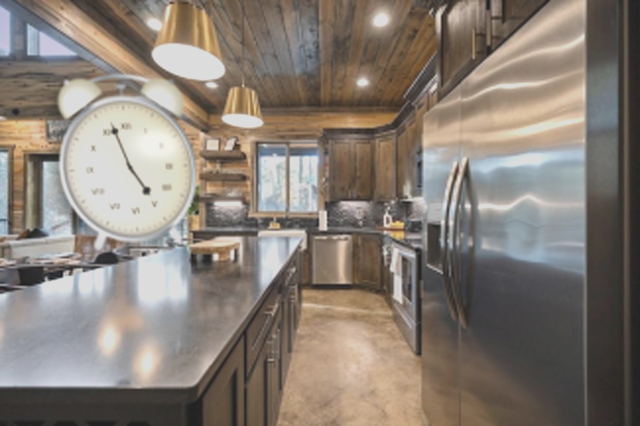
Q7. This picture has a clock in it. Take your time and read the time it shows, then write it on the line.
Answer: 4:57
